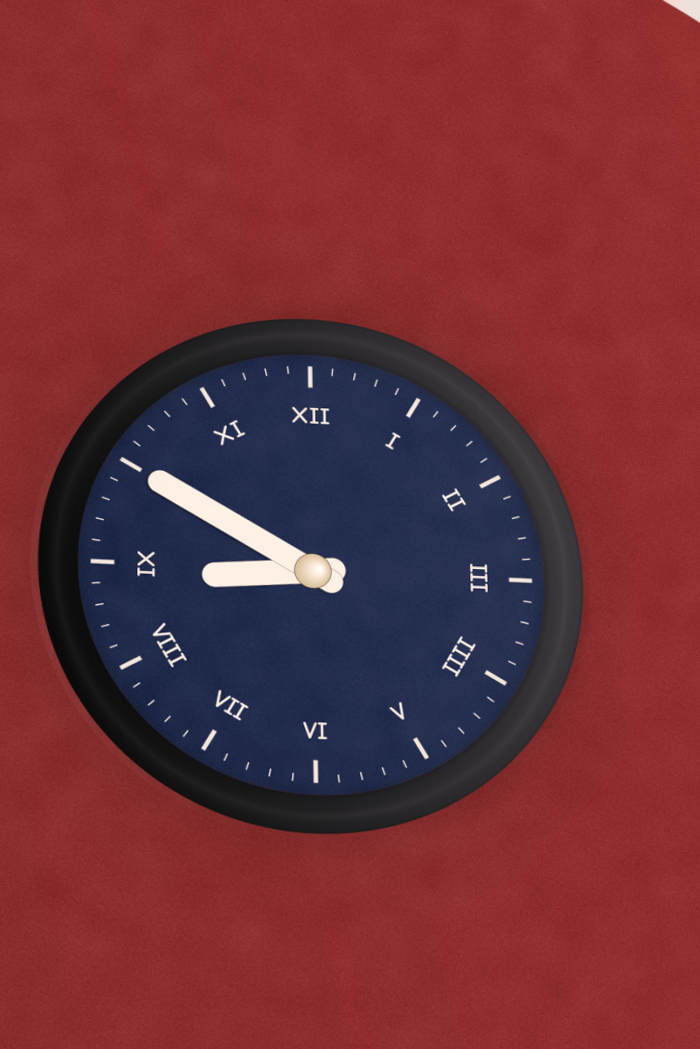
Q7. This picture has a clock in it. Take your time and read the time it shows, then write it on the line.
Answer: 8:50
